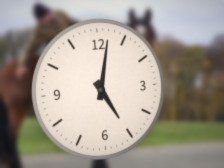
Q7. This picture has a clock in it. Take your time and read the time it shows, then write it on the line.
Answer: 5:02
